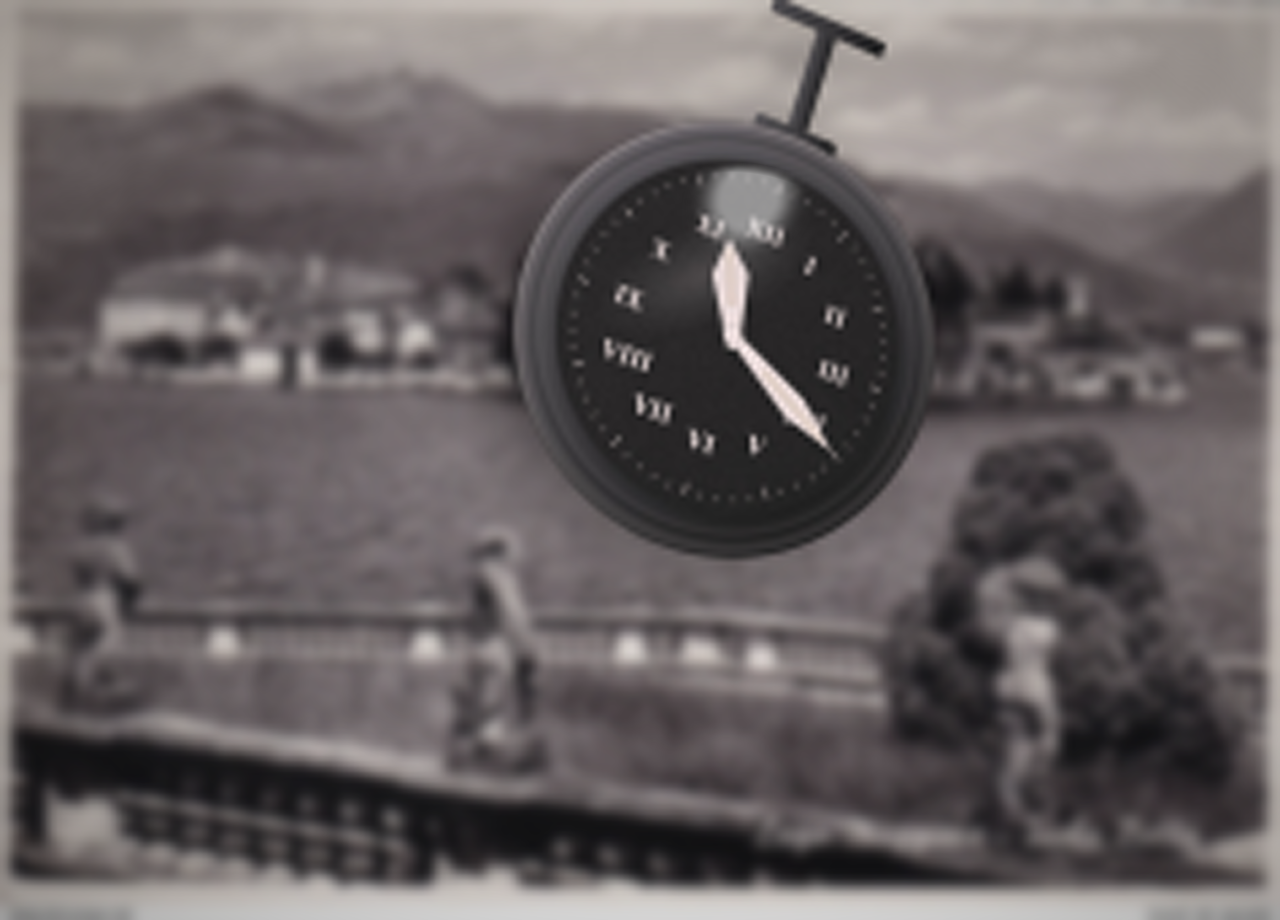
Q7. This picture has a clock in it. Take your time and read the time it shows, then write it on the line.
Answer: 11:20
